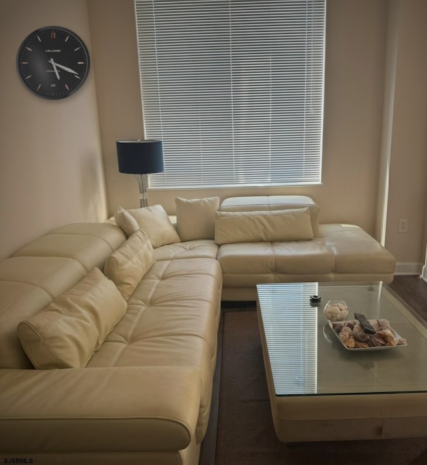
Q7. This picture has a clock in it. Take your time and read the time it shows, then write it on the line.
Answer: 5:19
